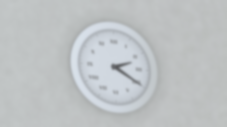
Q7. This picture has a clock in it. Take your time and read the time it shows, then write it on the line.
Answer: 2:20
